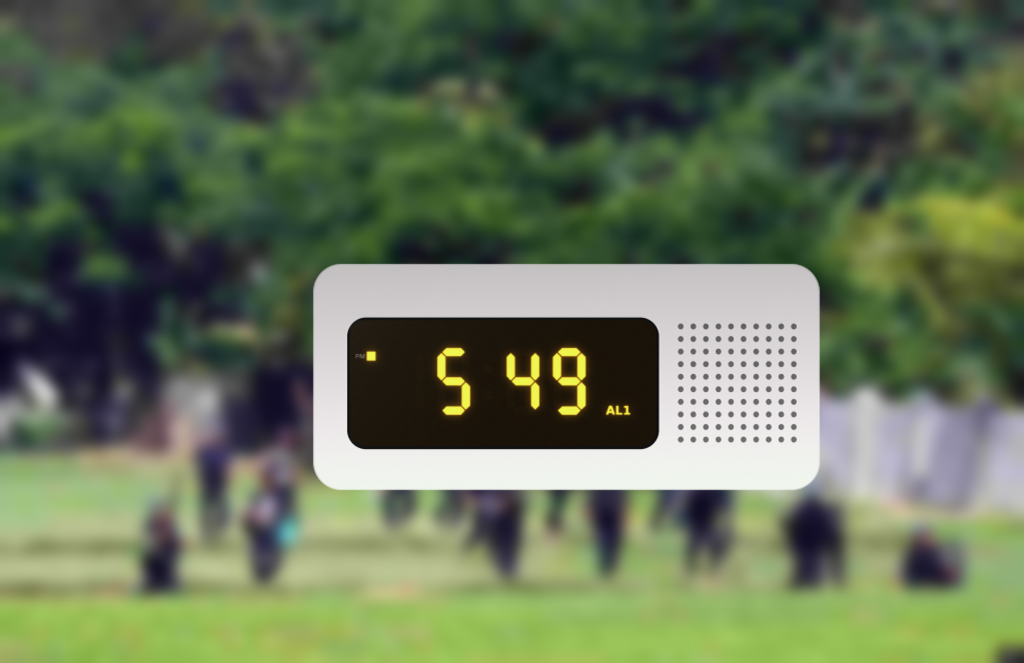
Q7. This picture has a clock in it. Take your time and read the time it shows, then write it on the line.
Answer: 5:49
